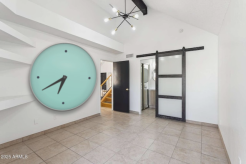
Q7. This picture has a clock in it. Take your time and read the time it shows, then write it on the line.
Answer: 6:40
